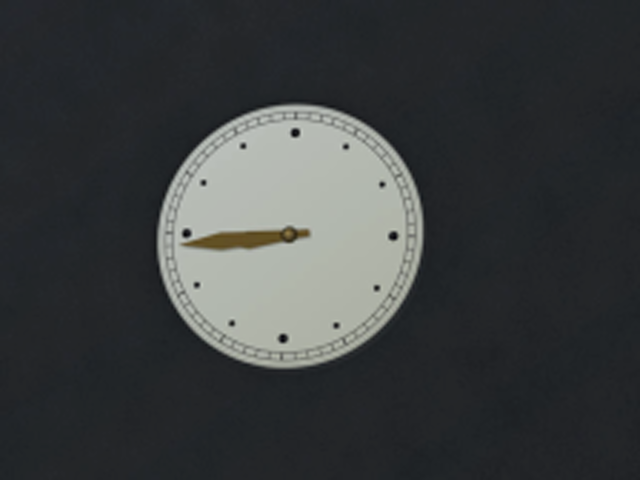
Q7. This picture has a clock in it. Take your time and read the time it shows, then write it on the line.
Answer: 8:44
